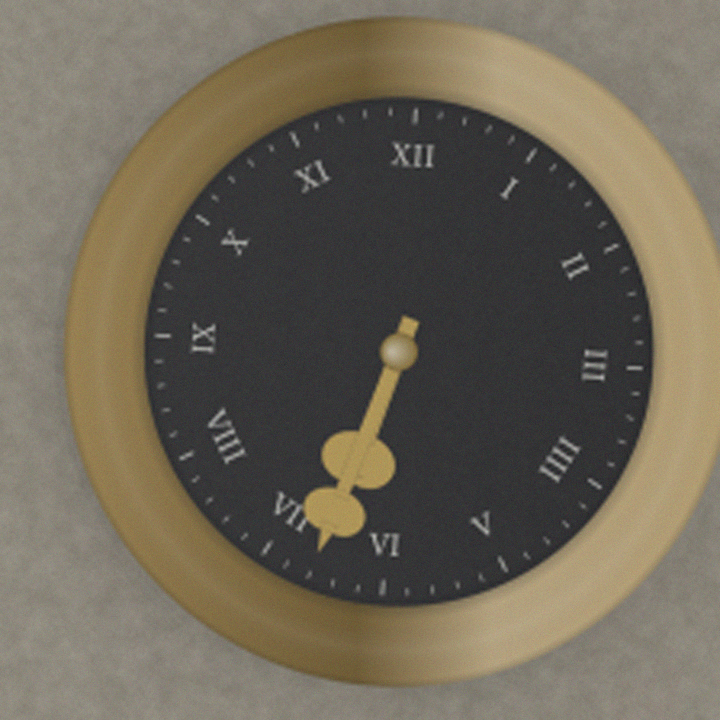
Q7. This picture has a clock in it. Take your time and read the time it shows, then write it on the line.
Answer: 6:33
